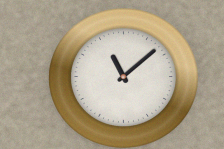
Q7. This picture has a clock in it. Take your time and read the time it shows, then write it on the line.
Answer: 11:08
